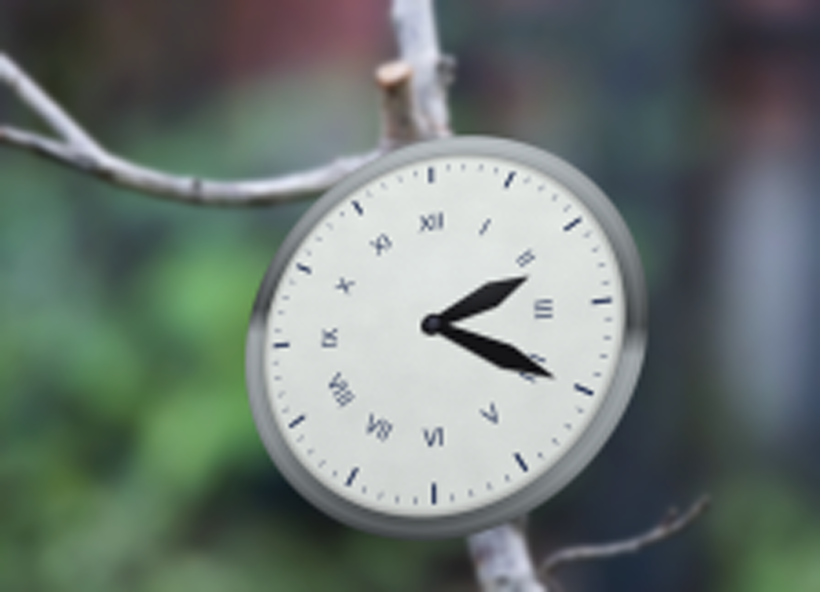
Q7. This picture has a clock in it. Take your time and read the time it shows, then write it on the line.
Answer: 2:20
